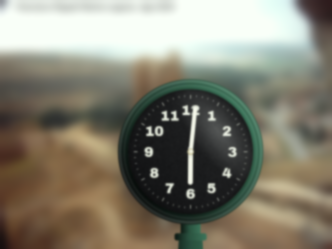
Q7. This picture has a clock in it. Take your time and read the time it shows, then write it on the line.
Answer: 6:01
